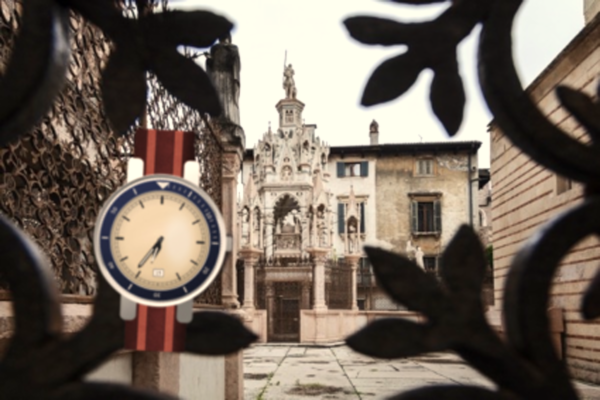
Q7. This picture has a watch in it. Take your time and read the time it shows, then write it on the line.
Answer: 6:36
